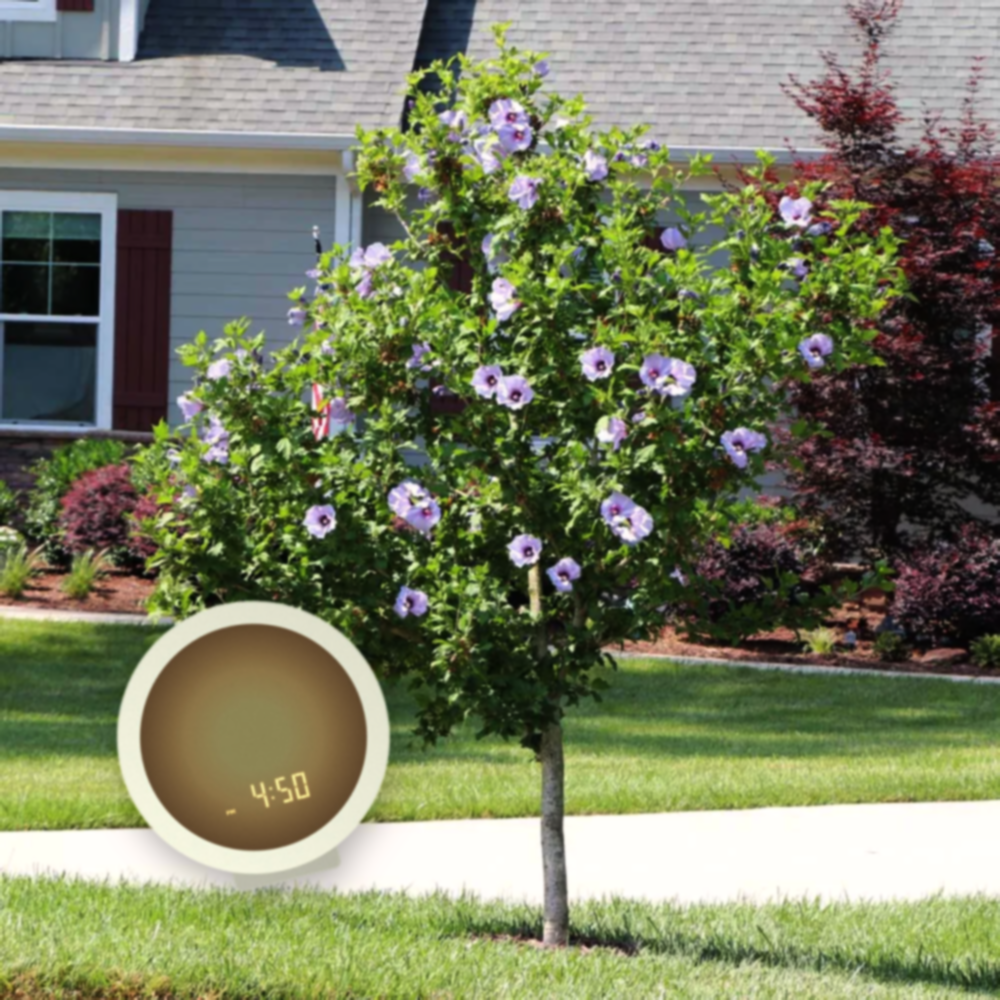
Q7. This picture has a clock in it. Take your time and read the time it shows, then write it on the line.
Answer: 4:50
